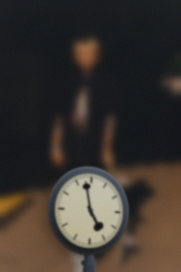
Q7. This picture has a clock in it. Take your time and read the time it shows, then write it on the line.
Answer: 4:58
